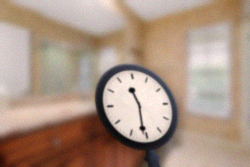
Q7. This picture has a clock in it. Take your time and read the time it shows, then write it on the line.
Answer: 11:31
